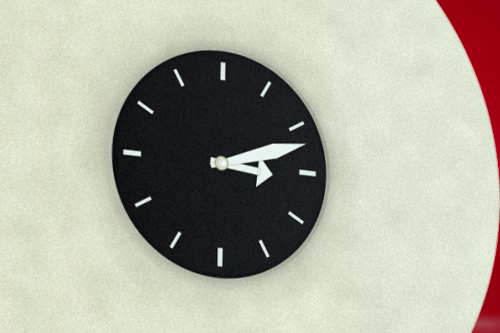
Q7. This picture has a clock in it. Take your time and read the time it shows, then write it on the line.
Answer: 3:12
